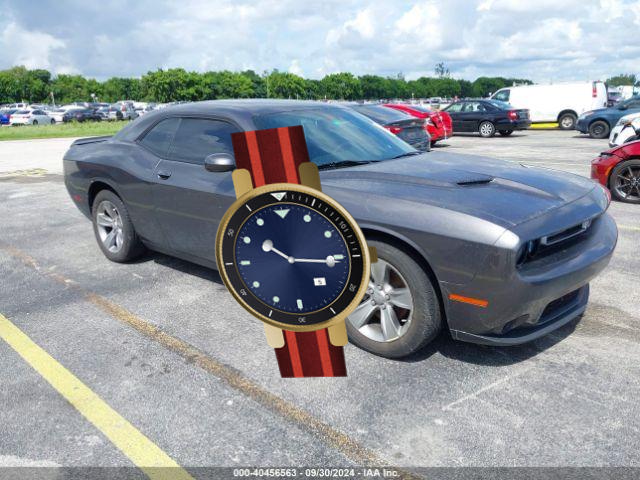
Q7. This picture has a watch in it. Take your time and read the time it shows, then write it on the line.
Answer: 10:16
